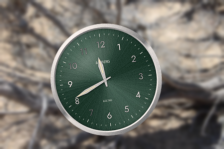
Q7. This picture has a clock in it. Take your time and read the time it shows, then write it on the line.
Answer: 11:41
